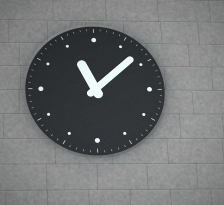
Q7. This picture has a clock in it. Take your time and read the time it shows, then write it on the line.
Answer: 11:08
